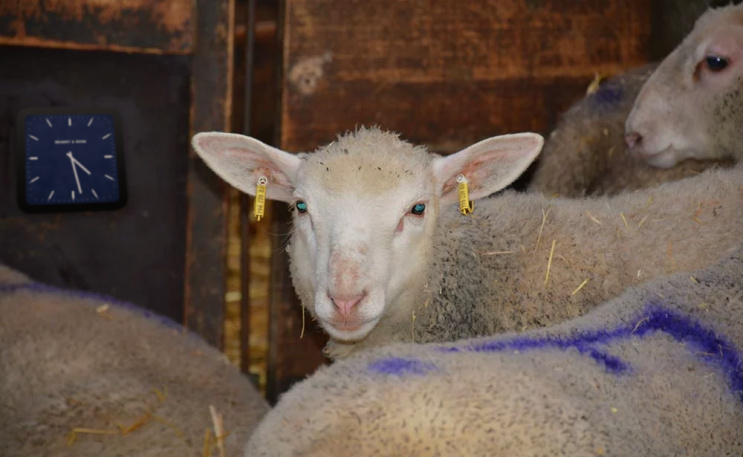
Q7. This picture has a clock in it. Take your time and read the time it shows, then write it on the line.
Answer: 4:28
